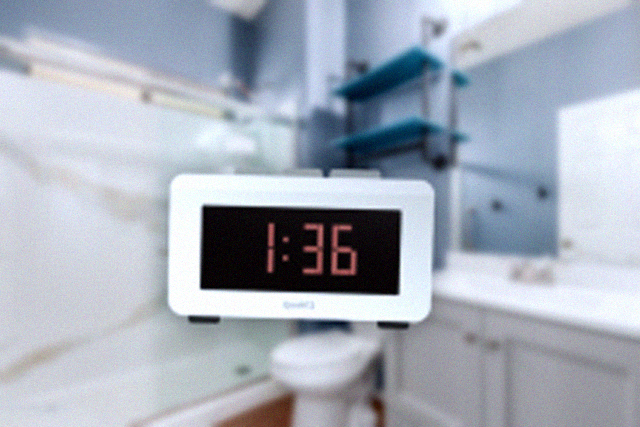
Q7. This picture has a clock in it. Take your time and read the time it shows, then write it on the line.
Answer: 1:36
